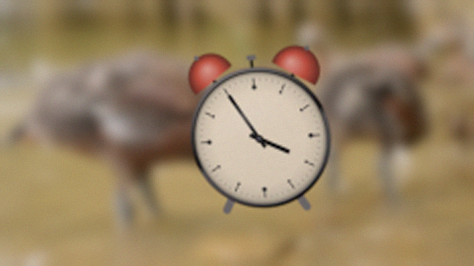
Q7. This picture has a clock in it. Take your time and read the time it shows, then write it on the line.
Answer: 3:55
